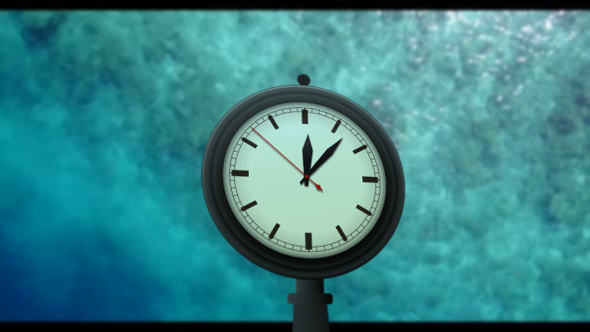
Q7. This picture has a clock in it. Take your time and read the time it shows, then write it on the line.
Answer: 12:06:52
